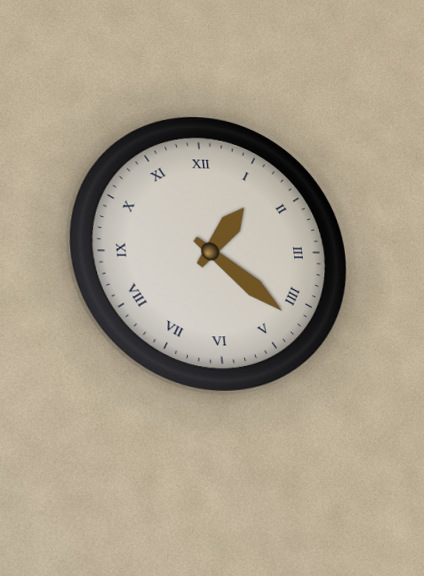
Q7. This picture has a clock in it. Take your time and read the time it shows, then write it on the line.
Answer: 1:22
